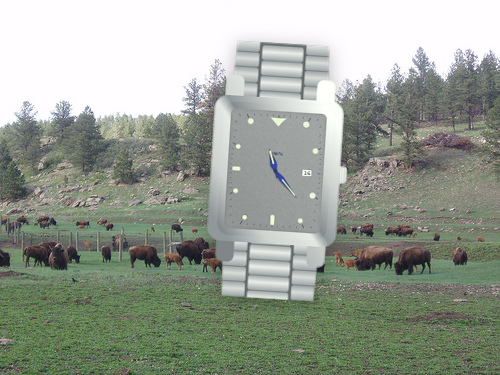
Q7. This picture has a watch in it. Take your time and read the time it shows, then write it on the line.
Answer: 11:23
